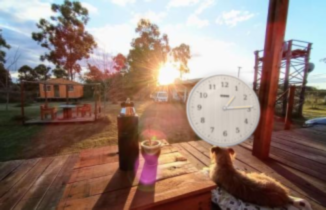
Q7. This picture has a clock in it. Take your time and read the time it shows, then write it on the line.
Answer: 1:14
